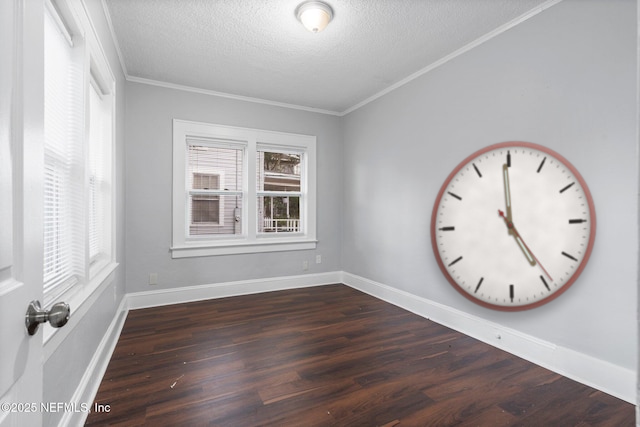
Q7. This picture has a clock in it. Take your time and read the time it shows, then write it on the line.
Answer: 4:59:24
